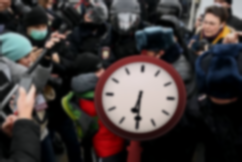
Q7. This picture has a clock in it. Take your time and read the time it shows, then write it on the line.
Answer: 6:30
